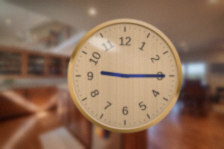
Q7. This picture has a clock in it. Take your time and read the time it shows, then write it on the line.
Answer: 9:15
